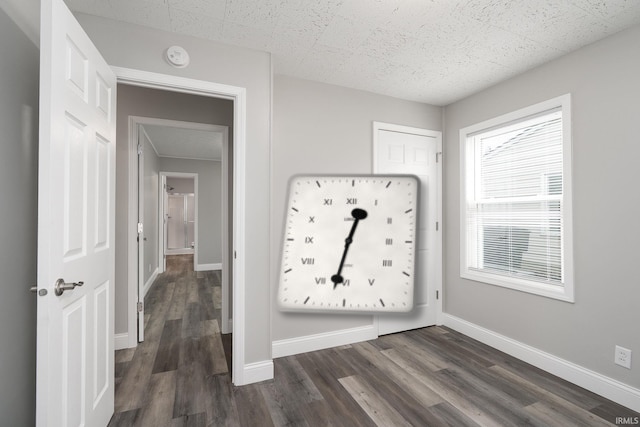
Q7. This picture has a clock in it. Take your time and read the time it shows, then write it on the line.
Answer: 12:32
